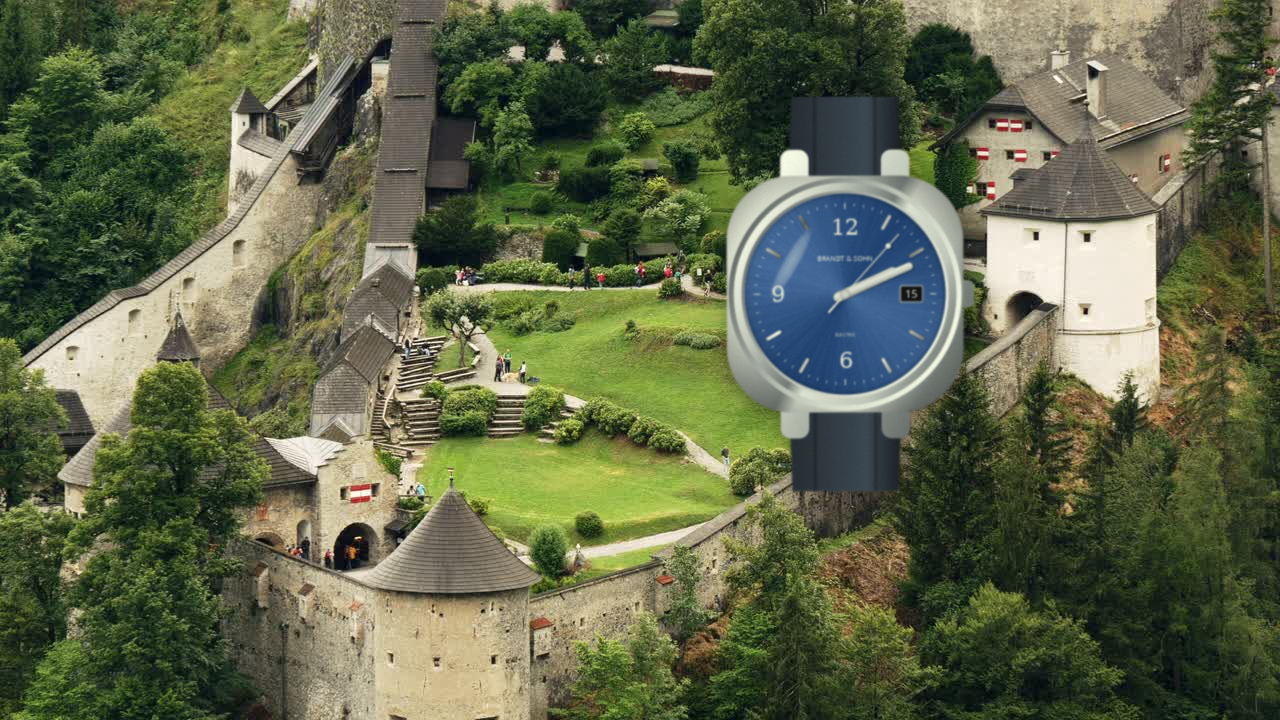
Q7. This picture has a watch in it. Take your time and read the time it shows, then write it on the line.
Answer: 2:11:07
